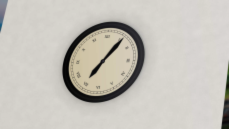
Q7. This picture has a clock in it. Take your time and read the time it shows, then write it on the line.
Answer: 7:06
